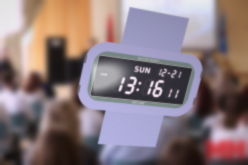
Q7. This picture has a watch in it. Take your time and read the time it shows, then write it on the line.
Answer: 13:16:11
